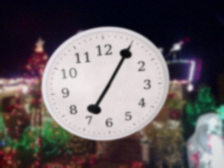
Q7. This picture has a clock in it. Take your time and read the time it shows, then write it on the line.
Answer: 7:05
